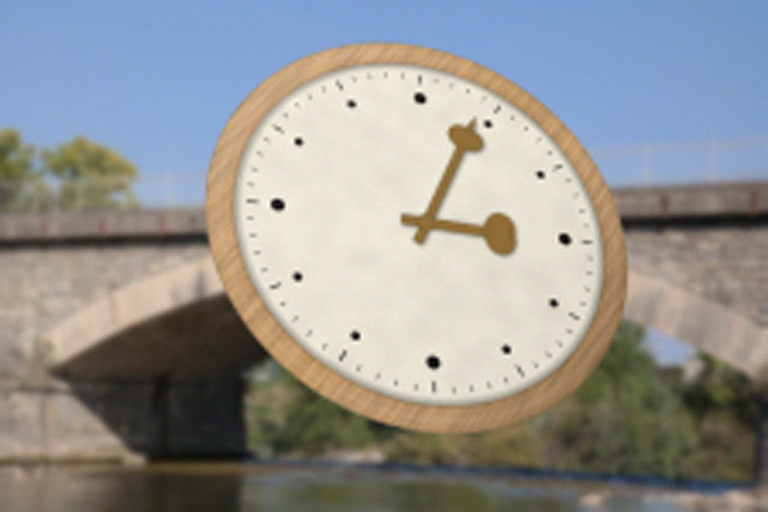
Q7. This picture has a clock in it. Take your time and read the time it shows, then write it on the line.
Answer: 3:04
